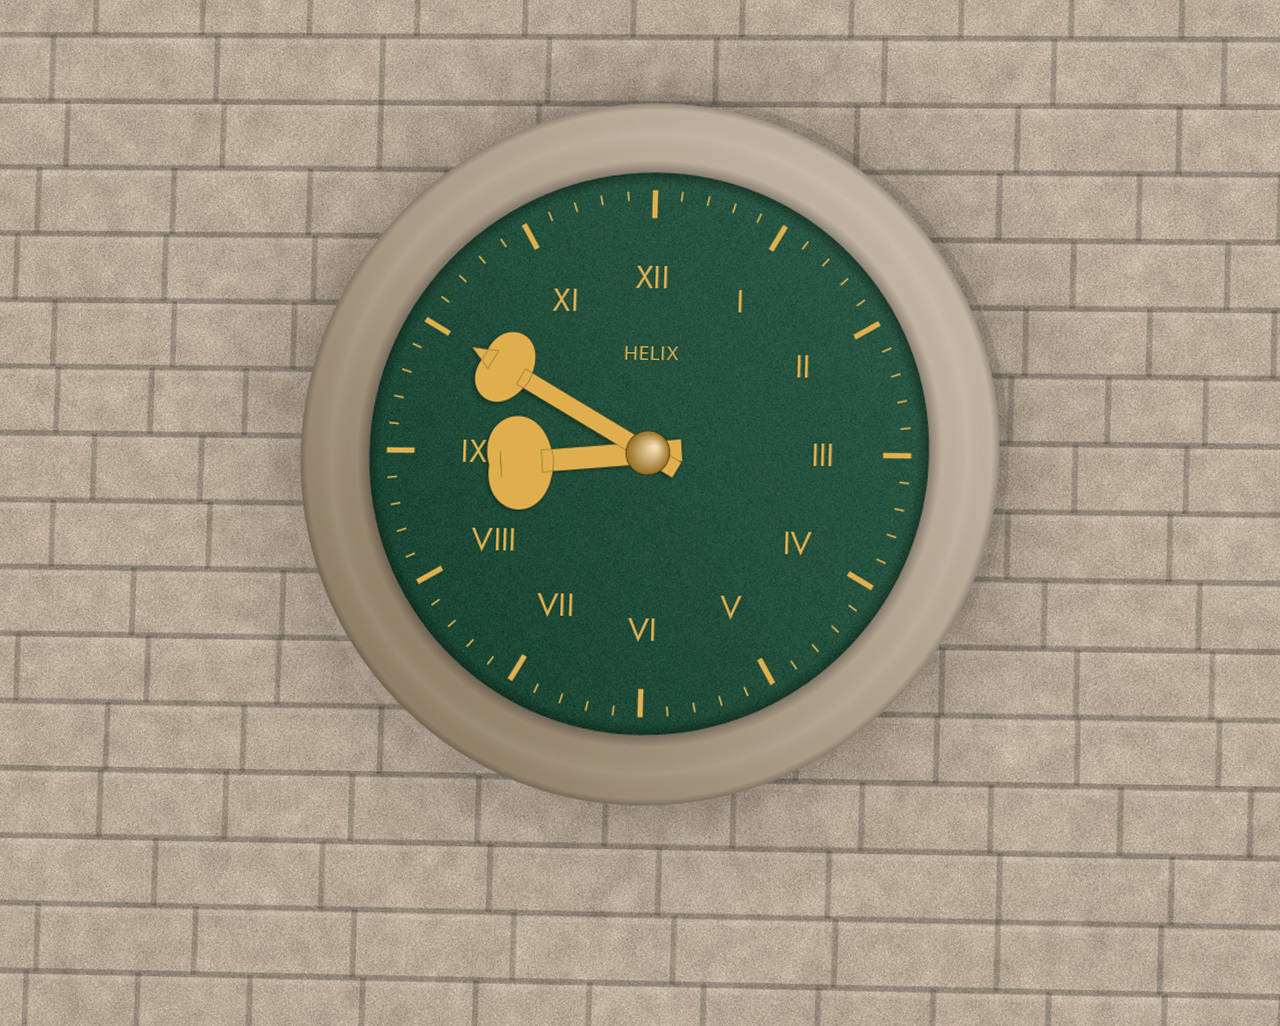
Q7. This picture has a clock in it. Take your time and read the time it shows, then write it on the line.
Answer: 8:50
